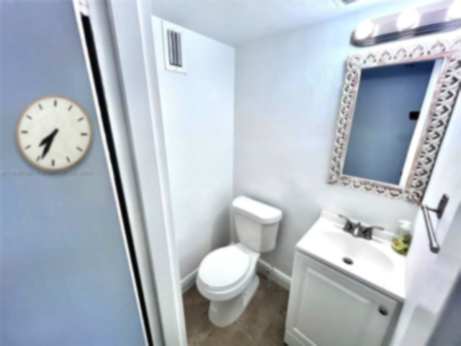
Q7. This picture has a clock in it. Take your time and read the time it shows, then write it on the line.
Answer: 7:34
